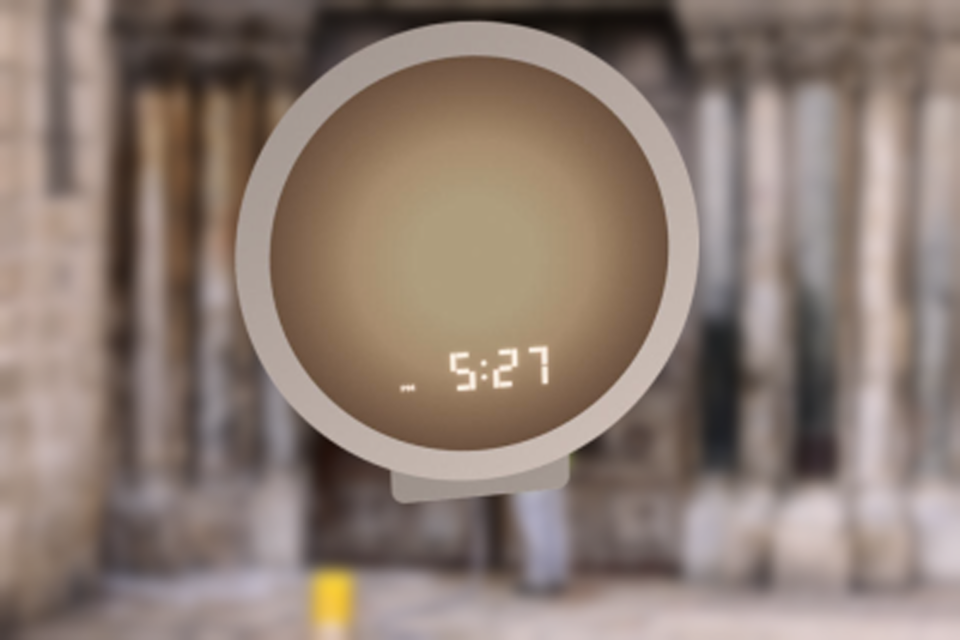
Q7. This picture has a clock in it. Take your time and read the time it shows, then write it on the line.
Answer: 5:27
